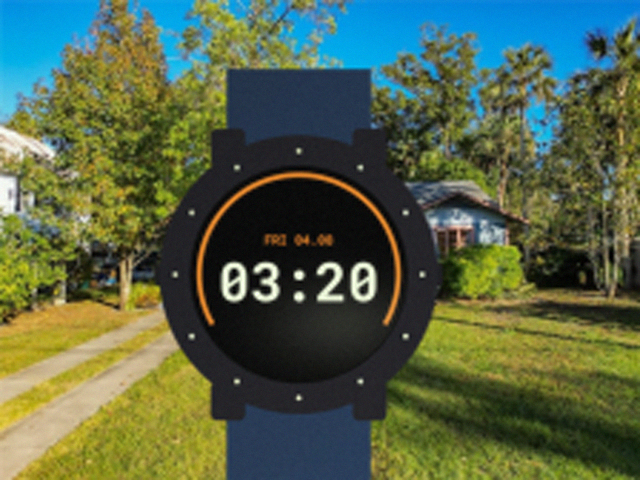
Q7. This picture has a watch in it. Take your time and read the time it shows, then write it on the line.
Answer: 3:20
